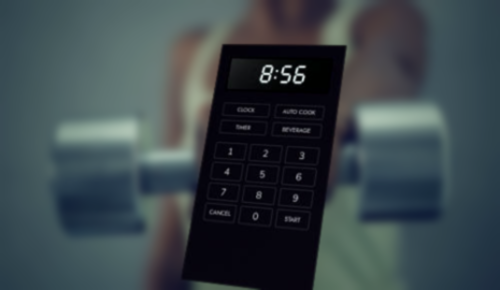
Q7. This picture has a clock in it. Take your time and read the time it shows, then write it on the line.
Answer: 8:56
